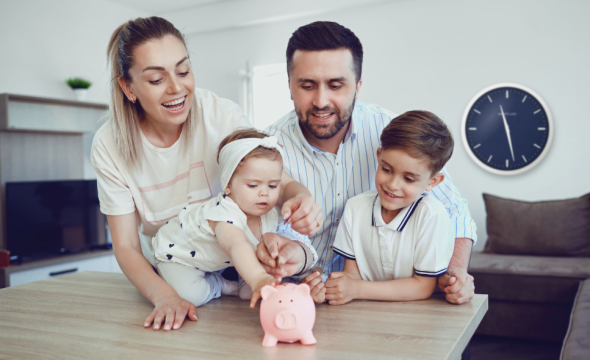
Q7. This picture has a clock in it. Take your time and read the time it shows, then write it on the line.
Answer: 11:28
